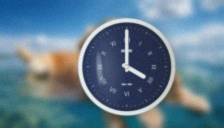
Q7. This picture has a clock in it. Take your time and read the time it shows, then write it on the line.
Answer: 4:00
